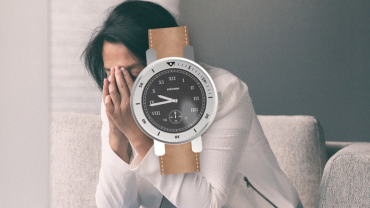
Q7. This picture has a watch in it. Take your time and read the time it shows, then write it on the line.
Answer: 9:44
